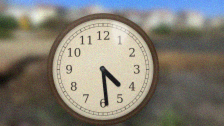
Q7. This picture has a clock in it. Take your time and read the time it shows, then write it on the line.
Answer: 4:29
